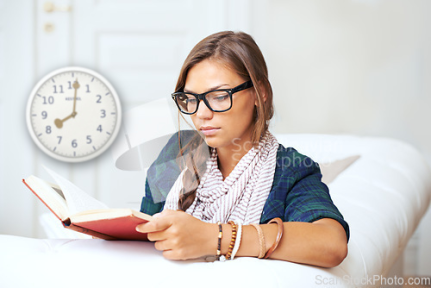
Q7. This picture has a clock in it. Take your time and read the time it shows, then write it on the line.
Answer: 8:01
